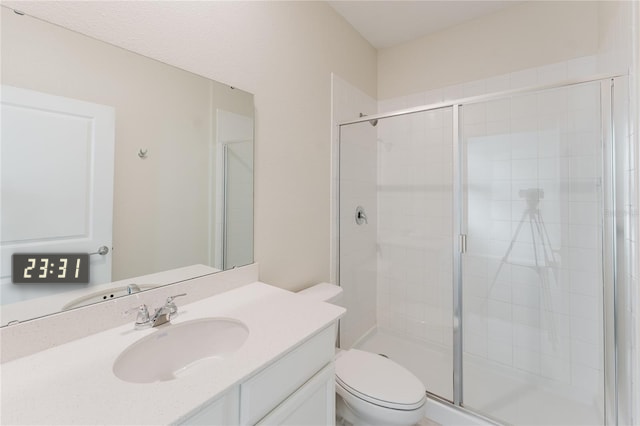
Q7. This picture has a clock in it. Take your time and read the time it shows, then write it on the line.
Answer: 23:31
